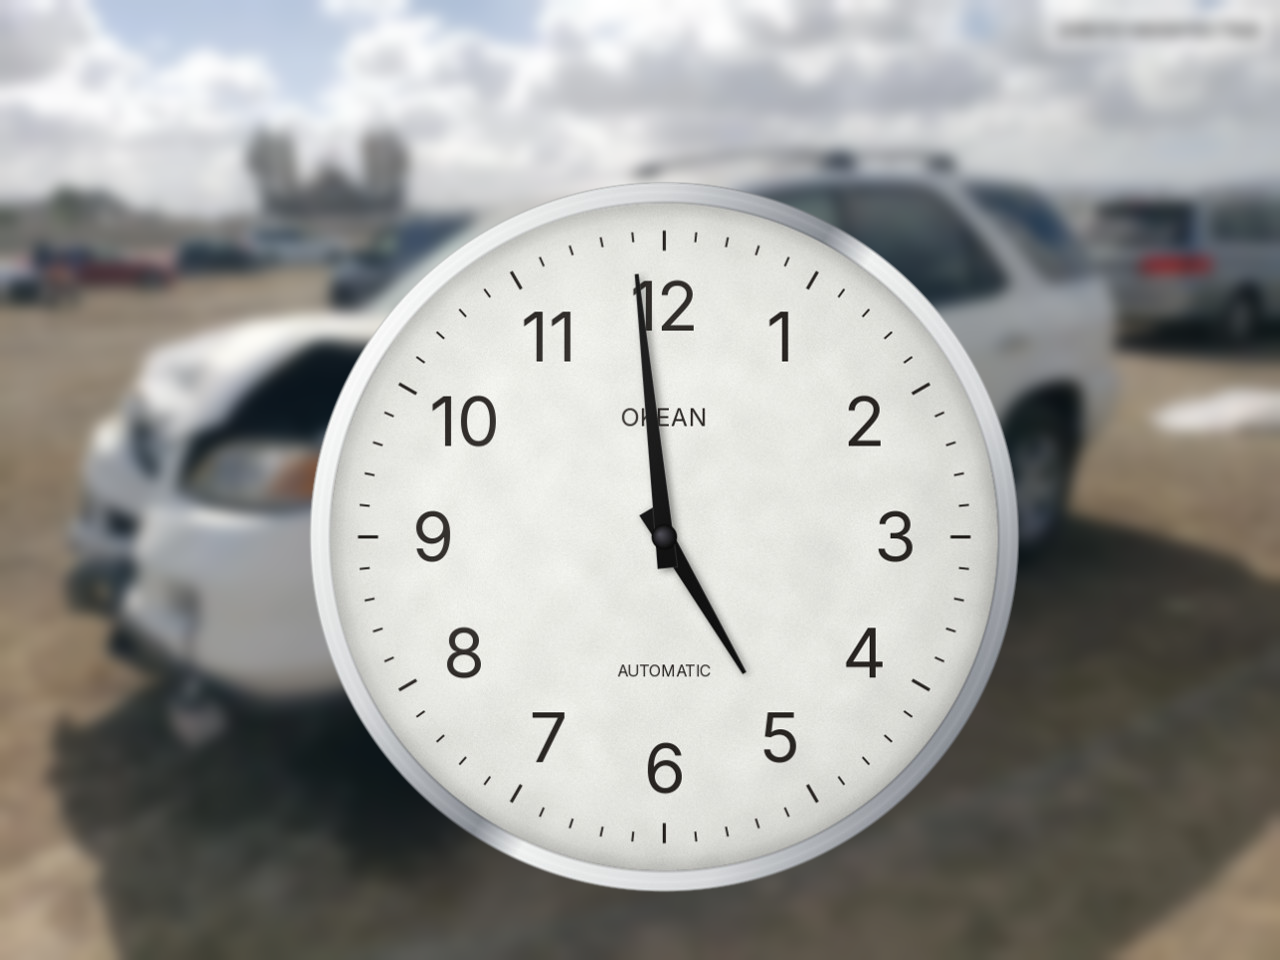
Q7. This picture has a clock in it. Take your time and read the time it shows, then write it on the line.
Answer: 4:59
